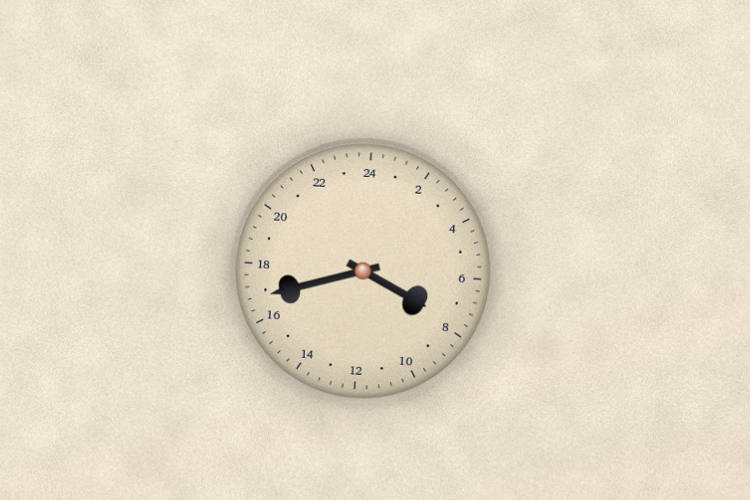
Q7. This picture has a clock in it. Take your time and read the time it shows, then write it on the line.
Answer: 7:42
